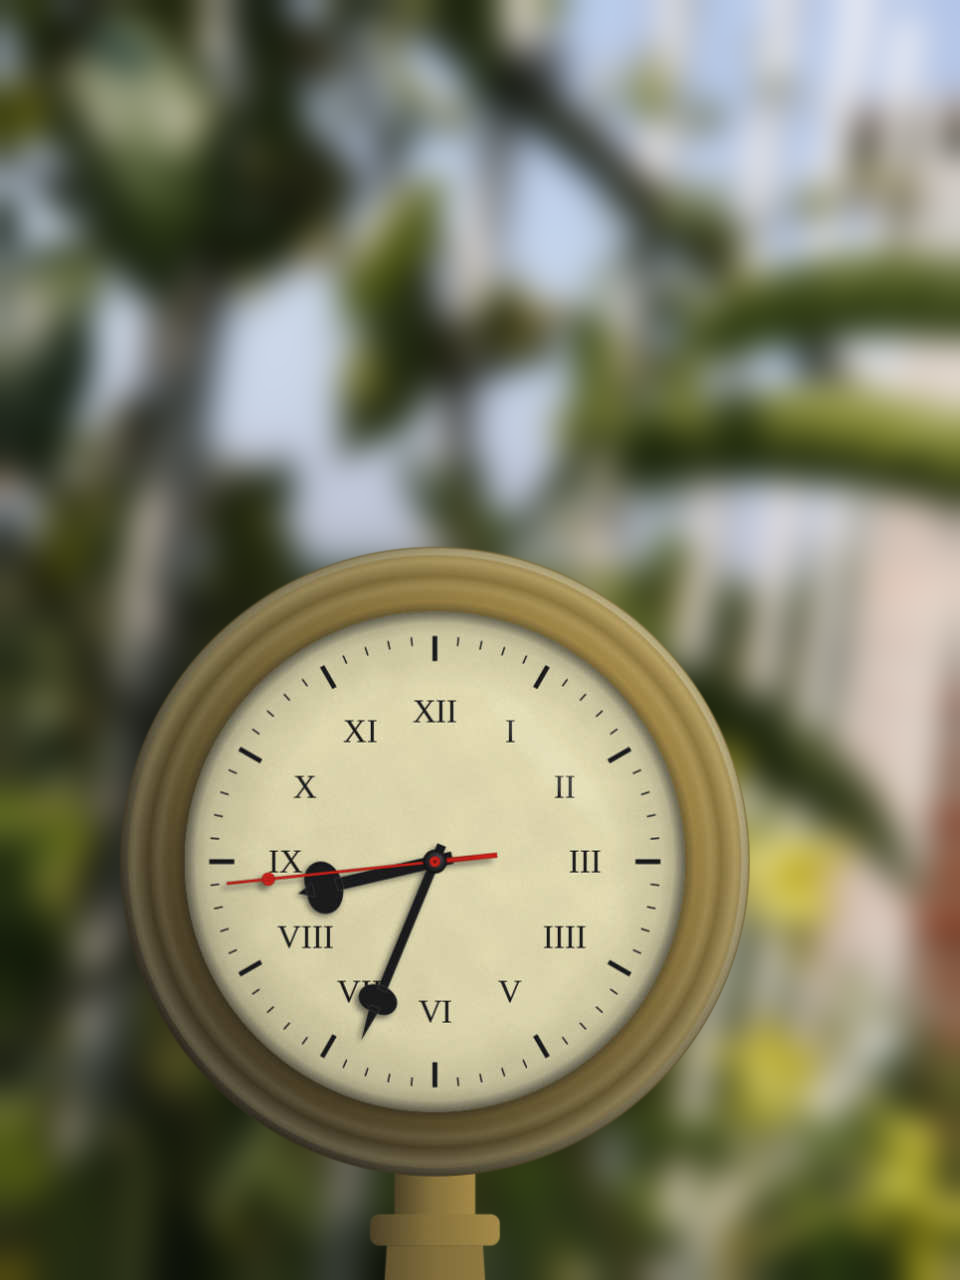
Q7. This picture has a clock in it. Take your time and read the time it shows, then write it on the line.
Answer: 8:33:44
